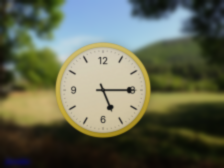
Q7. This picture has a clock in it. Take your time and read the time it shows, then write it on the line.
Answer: 5:15
